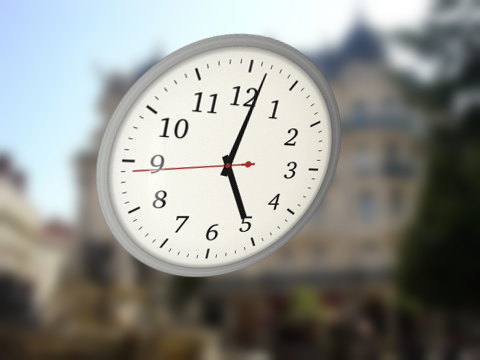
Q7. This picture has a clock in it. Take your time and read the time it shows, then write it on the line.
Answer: 5:01:44
